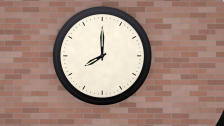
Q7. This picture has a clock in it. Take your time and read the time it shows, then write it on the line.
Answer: 8:00
